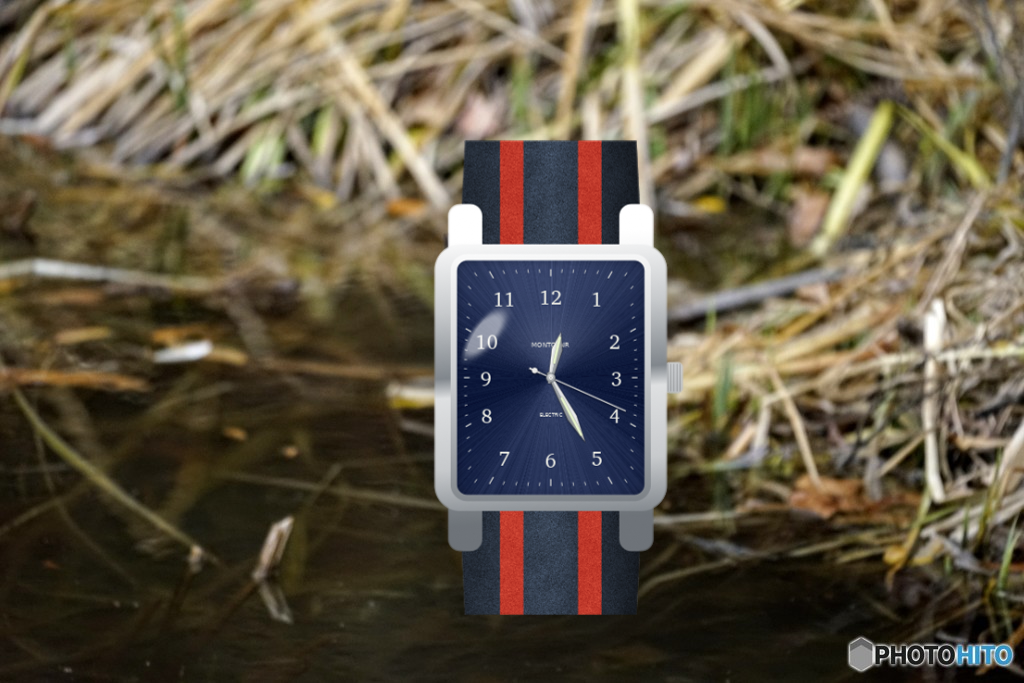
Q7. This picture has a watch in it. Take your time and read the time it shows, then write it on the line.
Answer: 12:25:19
